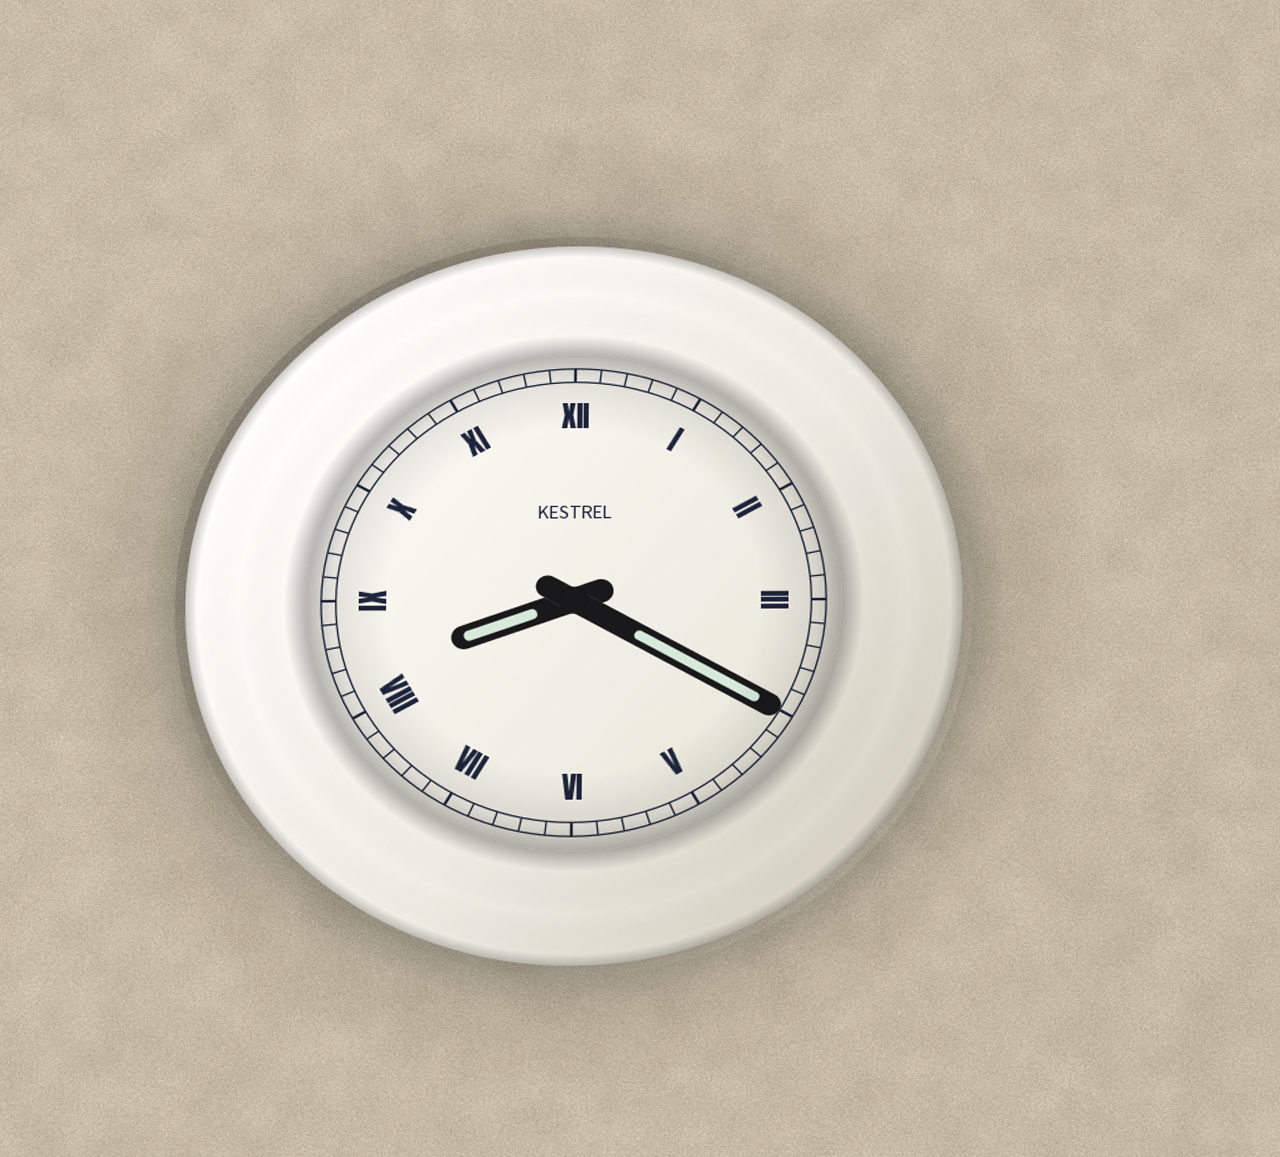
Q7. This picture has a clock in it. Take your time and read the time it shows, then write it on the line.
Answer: 8:20
